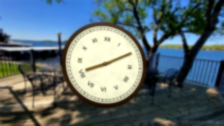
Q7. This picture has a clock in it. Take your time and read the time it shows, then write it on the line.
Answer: 8:10
